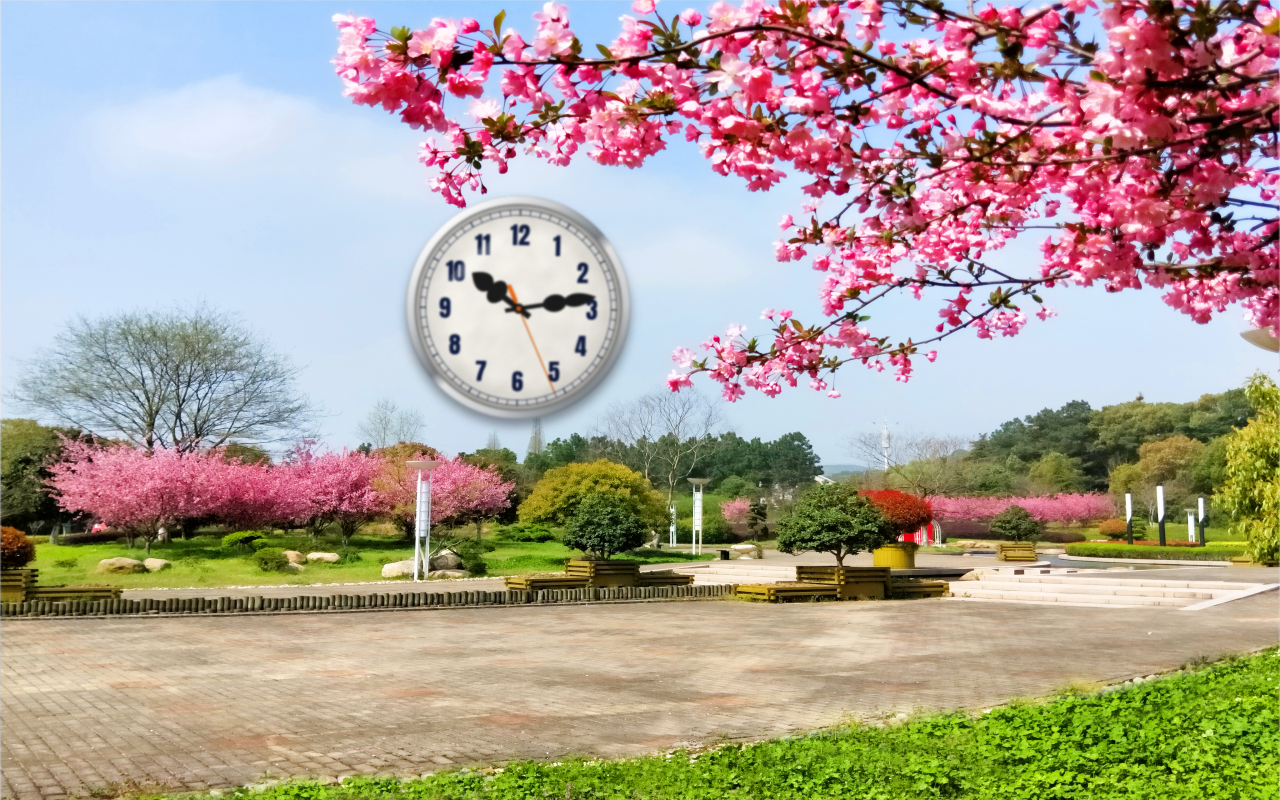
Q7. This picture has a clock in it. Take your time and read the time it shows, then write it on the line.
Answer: 10:13:26
